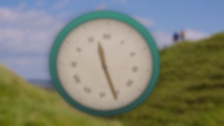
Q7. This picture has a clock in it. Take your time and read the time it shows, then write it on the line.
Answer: 11:26
